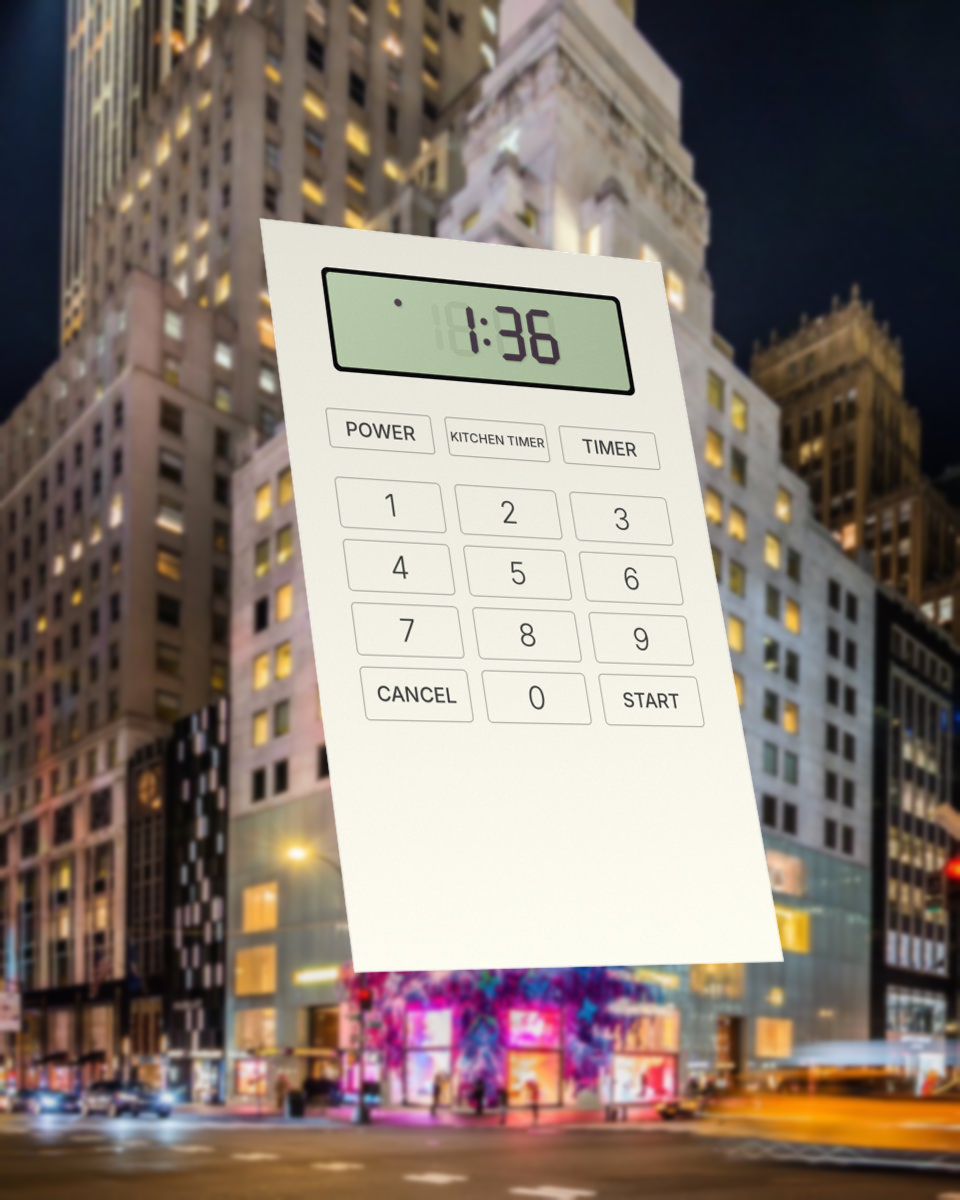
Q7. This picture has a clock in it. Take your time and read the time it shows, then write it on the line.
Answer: 1:36
